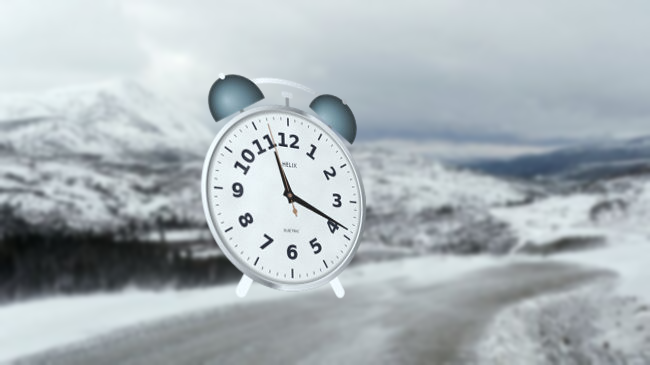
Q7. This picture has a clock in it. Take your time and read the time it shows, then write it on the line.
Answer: 11:18:57
